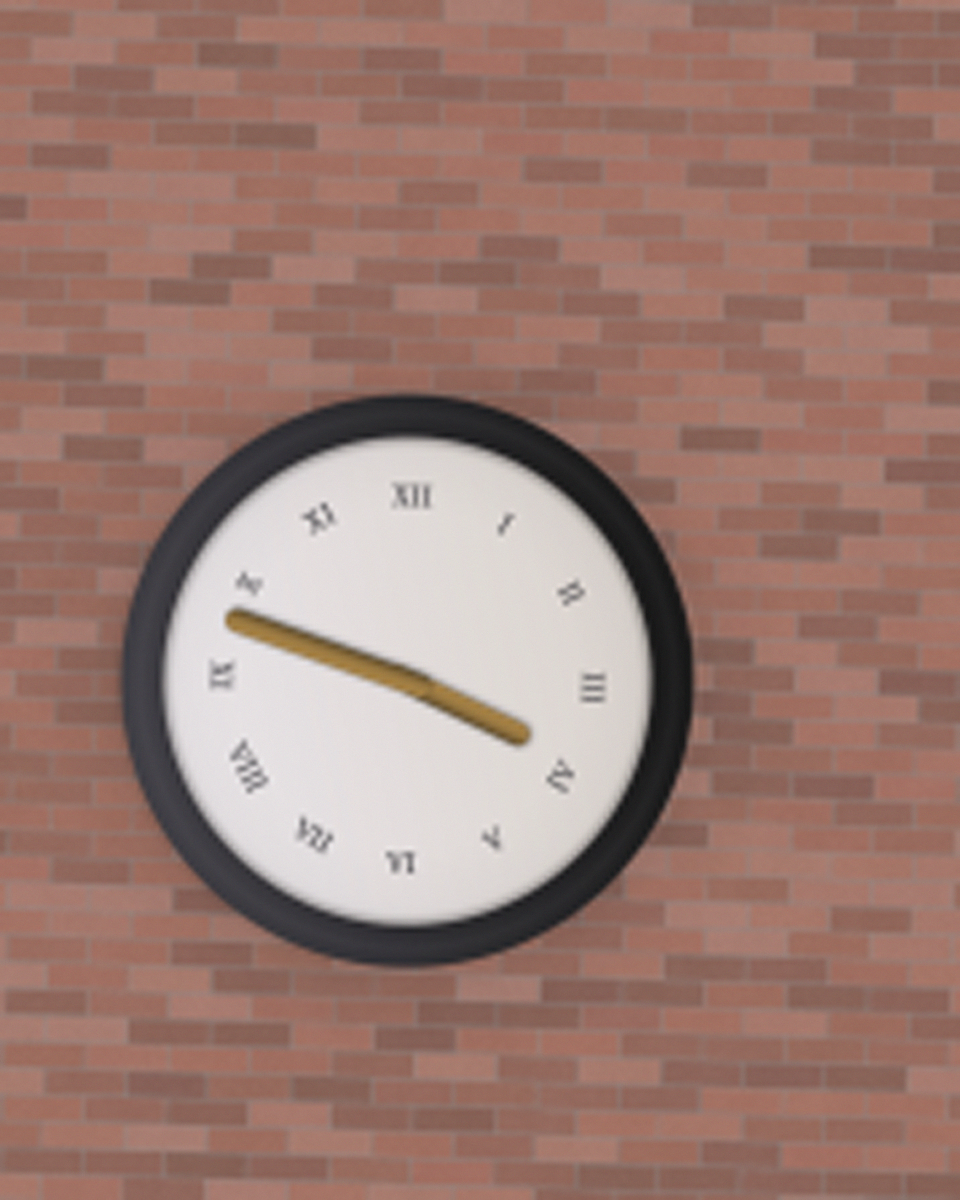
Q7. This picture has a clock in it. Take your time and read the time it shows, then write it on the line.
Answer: 3:48
